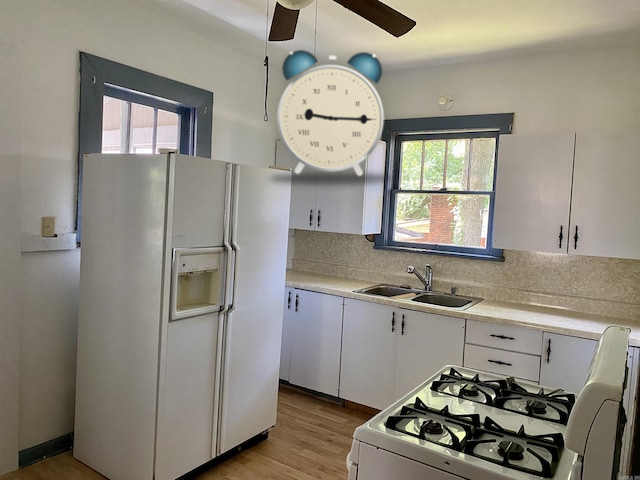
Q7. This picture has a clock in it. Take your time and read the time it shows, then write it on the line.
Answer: 9:15
